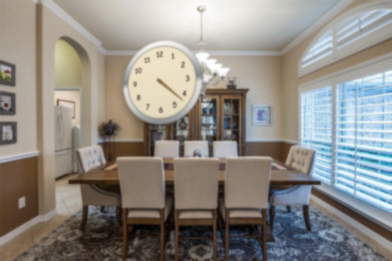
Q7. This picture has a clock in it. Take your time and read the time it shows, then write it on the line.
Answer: 4:22
